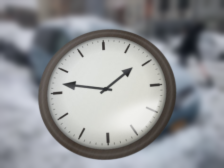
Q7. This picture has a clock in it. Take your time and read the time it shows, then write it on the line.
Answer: 1:47
